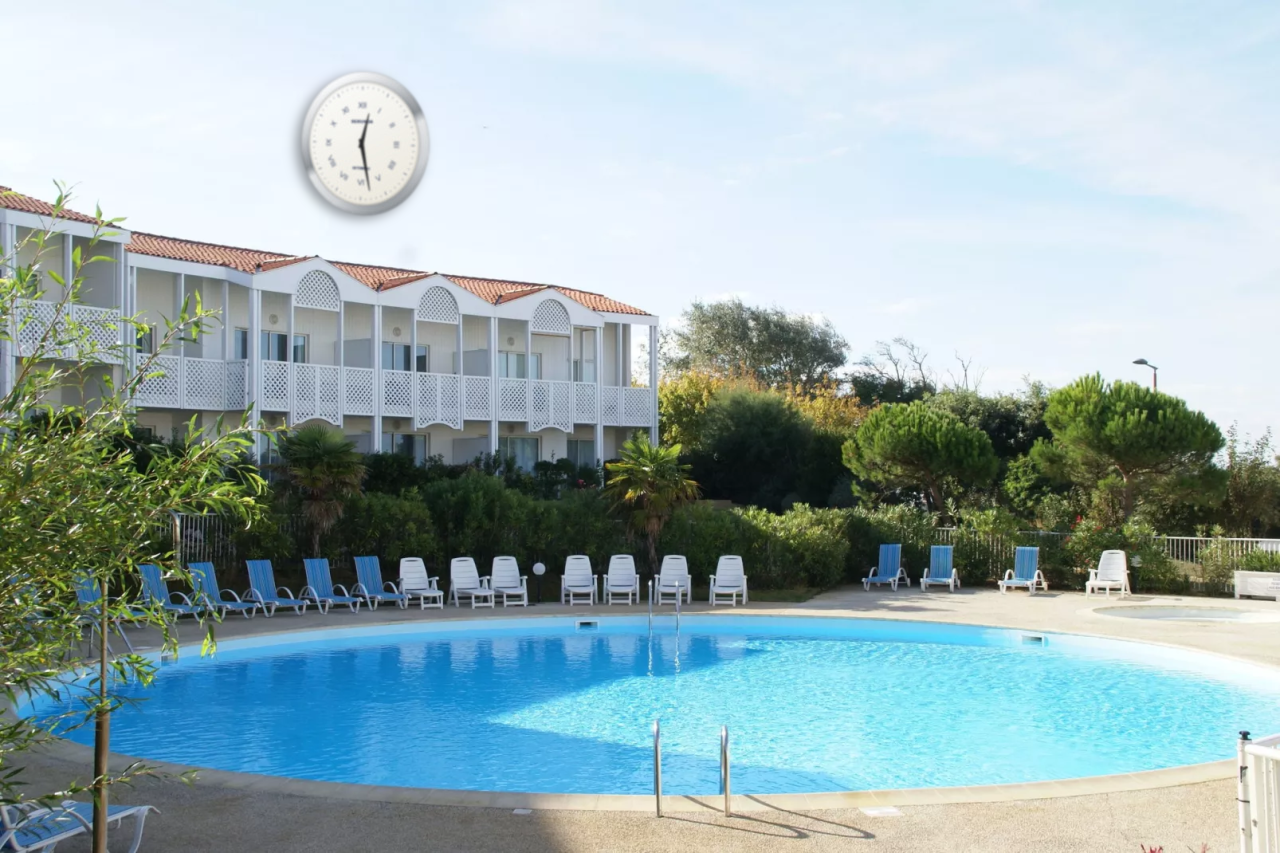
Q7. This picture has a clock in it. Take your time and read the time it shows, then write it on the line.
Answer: 12:28
